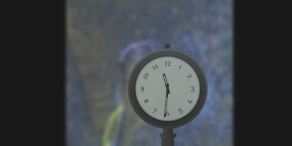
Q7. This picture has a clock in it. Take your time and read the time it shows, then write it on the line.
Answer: 11:31
